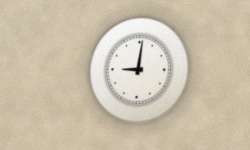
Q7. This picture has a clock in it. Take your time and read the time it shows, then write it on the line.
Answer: 9:01
